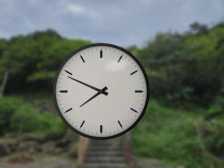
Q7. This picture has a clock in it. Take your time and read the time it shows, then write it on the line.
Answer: 7:49
